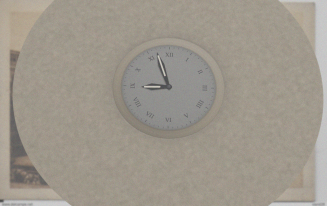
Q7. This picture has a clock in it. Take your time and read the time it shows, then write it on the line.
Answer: 8:57
